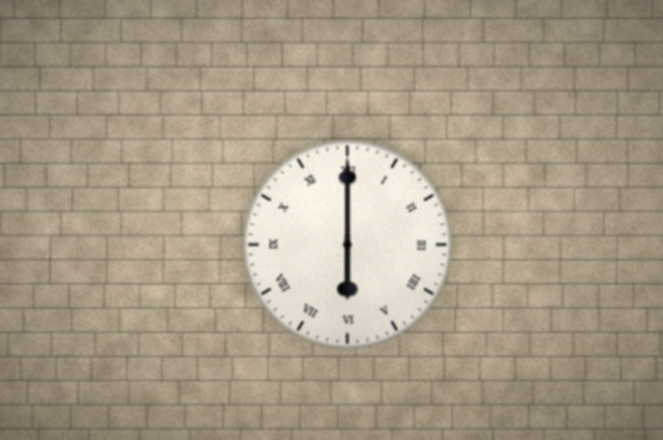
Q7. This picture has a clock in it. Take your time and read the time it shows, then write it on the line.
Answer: 6:00
